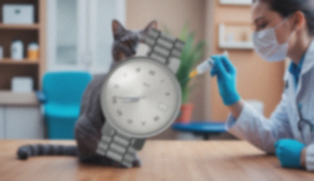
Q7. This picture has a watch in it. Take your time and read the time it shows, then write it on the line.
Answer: 7:41
